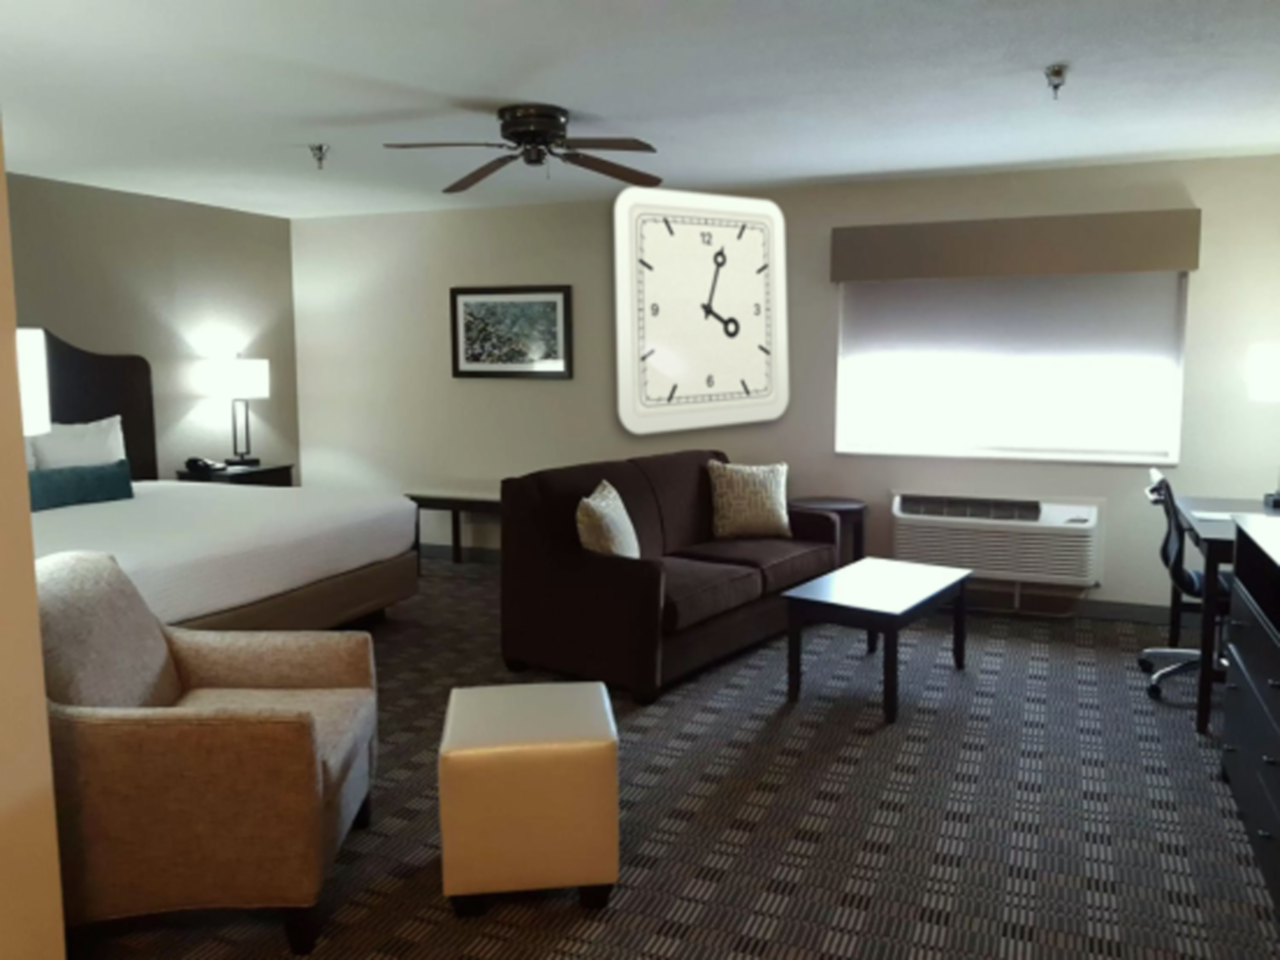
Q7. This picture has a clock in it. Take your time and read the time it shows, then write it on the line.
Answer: 4:03
